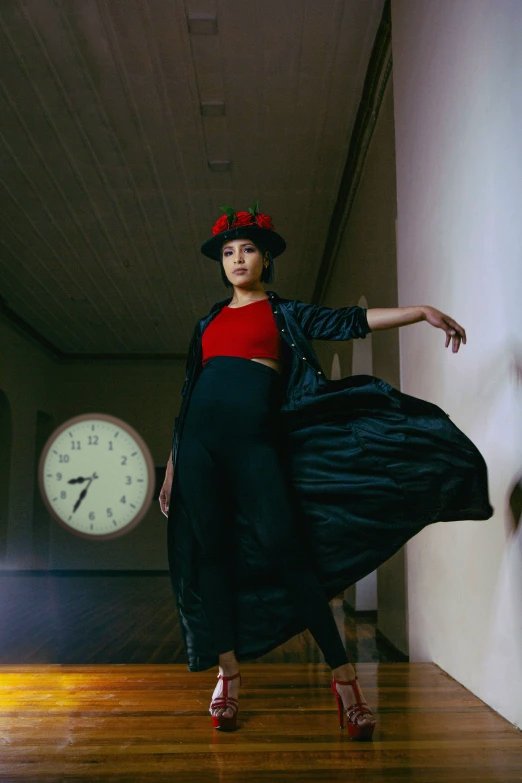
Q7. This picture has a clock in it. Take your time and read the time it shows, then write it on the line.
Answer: 8:35
